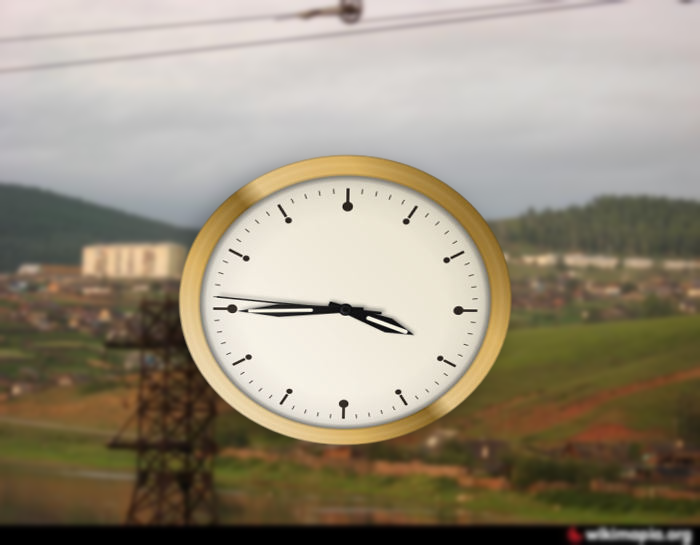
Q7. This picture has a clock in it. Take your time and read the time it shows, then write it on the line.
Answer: 3:44:46
